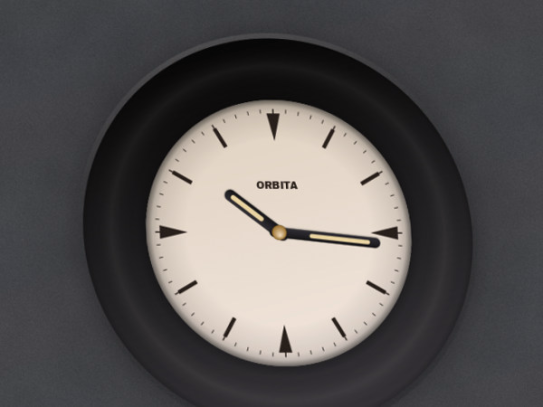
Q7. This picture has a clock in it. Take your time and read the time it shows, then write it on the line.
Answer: 10:16
